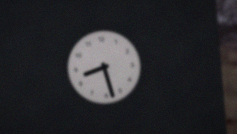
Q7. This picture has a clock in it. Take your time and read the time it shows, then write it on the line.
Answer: 8:28
